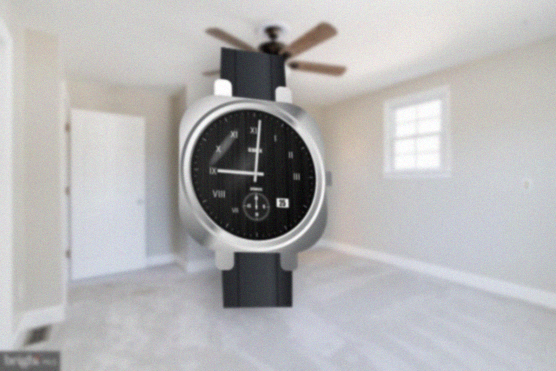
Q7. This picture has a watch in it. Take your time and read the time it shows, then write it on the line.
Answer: 9:01
